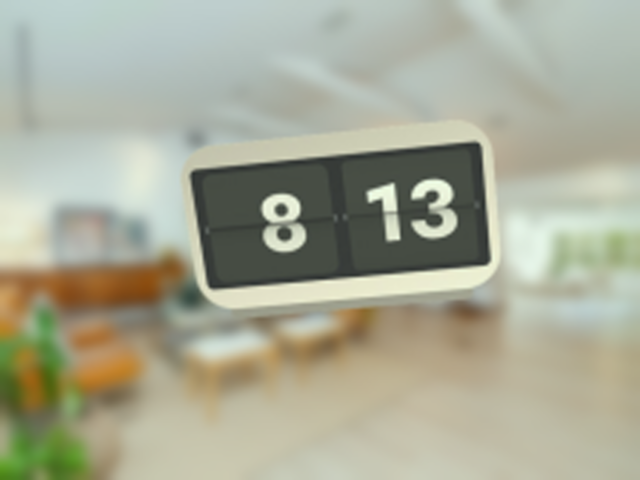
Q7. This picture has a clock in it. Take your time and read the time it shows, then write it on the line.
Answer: 8:13
